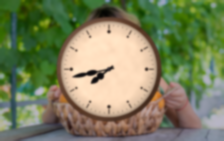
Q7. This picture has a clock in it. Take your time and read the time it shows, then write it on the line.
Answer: 7:43
